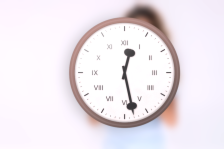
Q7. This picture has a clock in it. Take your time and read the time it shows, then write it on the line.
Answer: 12:28
